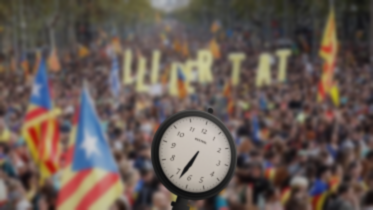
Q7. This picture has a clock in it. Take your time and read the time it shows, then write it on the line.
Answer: 6:33
